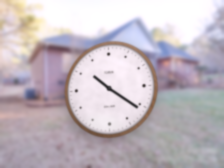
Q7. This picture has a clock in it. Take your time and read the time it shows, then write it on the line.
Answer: 10:21
